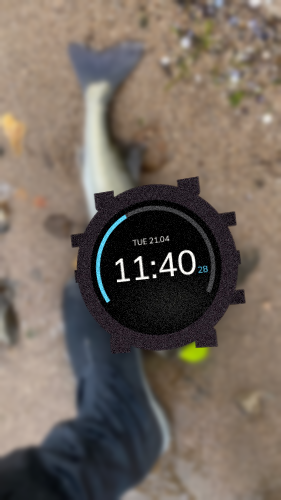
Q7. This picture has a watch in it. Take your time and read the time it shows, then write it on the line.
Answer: 11:40:28
